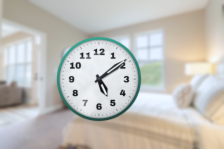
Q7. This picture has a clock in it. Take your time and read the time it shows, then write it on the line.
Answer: 5:09
